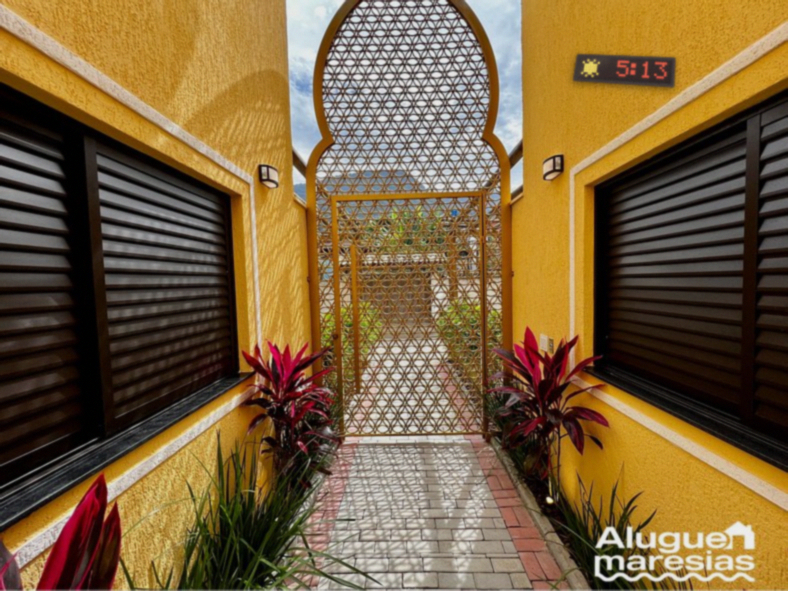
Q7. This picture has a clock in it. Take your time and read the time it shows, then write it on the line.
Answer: 5:13
